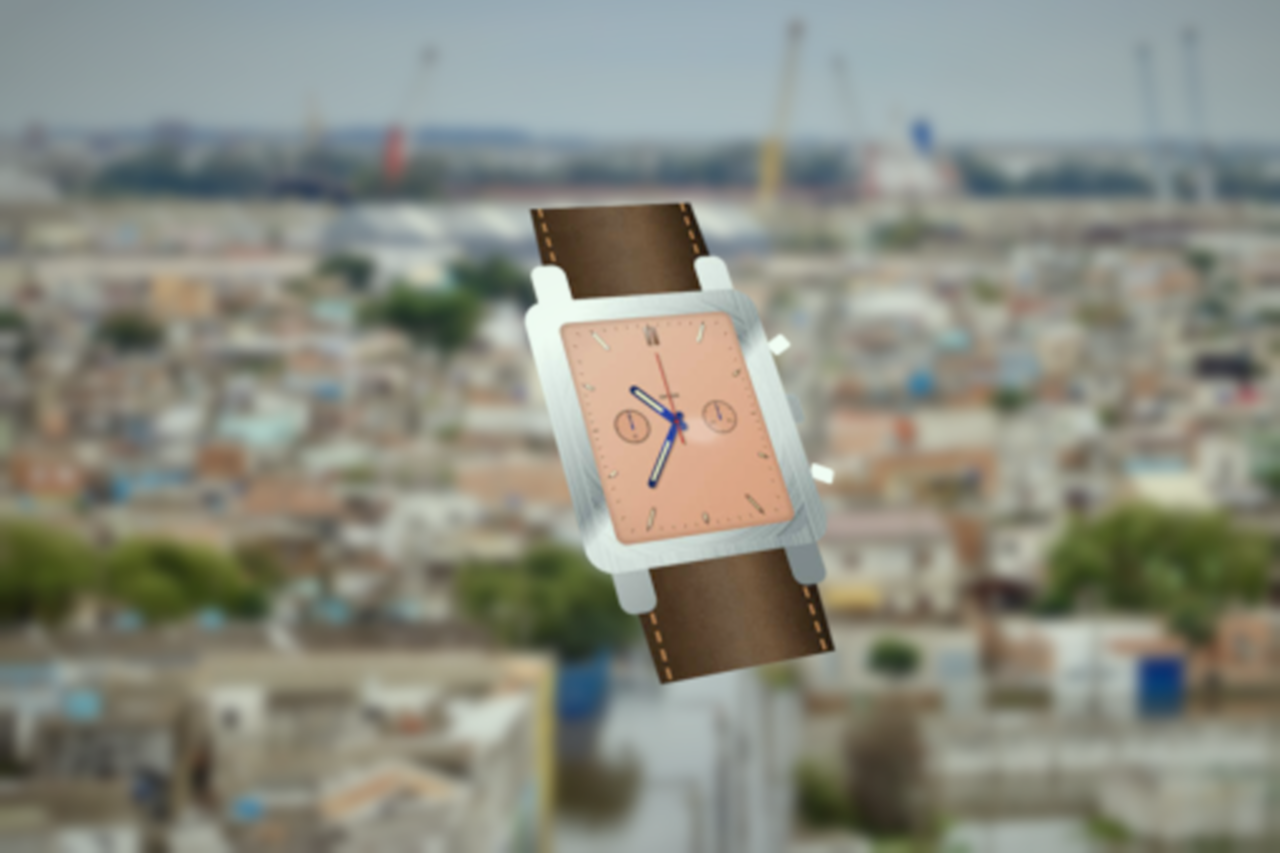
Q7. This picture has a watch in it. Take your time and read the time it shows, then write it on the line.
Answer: 10:36
